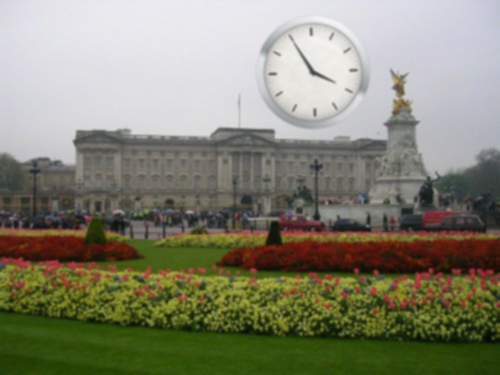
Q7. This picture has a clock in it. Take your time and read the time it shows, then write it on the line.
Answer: 3:55
